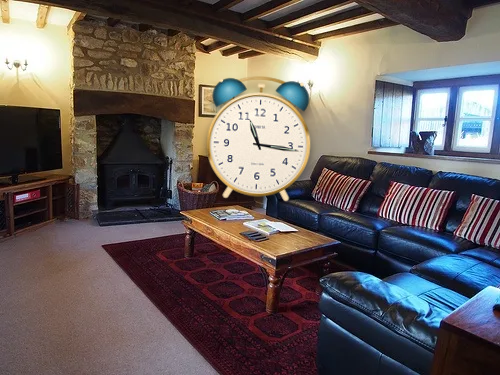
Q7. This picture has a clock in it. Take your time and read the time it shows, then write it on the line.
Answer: 11:16
